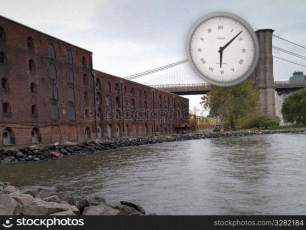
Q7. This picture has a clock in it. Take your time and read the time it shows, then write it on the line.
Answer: 6:08
